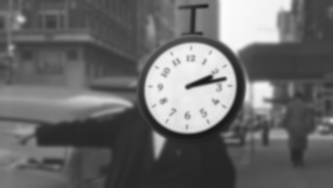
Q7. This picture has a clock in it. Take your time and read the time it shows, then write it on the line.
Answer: 2:13
